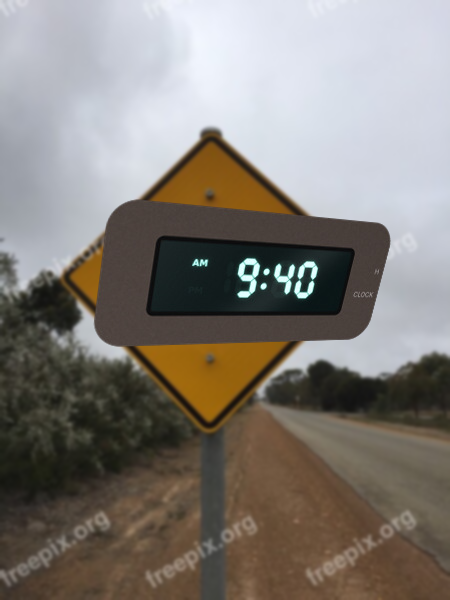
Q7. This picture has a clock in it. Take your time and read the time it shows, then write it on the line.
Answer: 9:40
